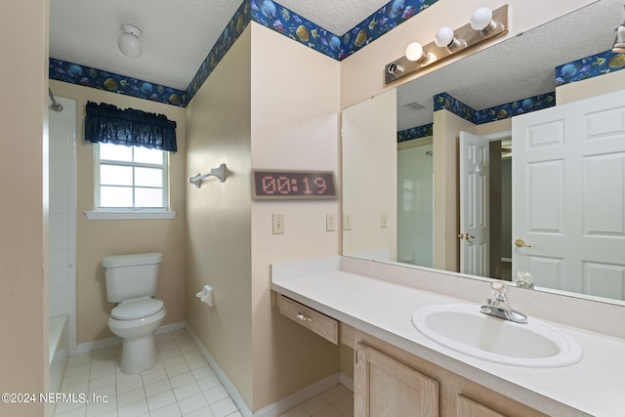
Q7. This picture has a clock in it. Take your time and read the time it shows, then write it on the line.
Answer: 0:19
